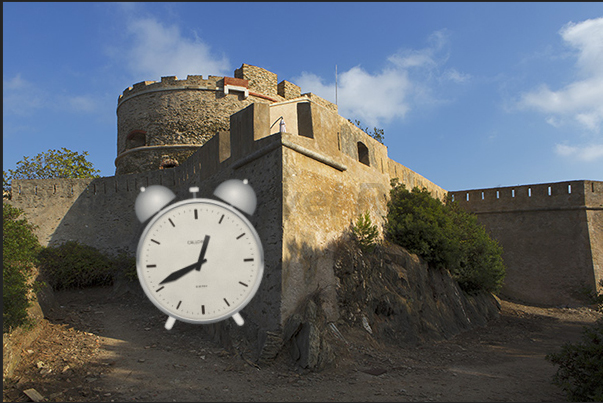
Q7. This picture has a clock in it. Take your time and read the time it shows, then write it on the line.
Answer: 12:41
